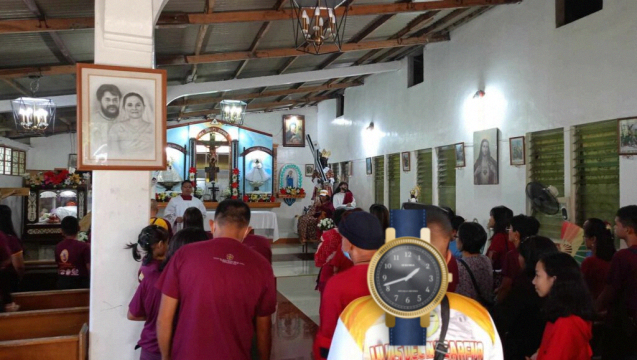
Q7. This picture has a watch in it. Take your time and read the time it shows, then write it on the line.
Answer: 1:42
